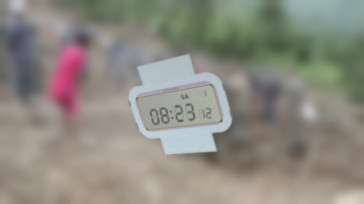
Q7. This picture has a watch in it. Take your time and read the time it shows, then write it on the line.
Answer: 8:23:12
